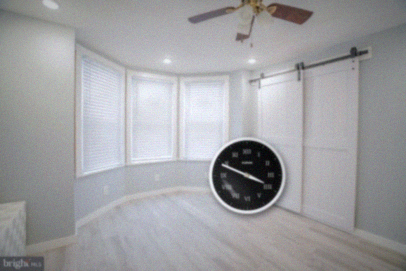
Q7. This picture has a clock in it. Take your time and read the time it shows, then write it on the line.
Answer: 3:49
